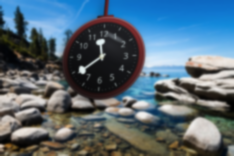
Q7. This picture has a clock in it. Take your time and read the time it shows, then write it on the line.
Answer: 11:39
